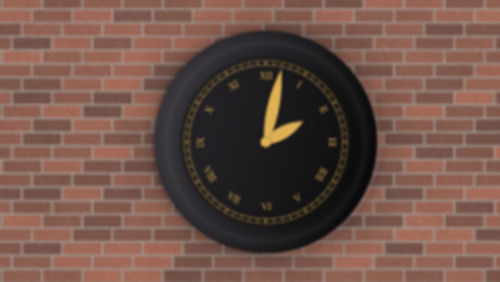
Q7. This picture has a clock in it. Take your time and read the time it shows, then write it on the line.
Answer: 2:02
